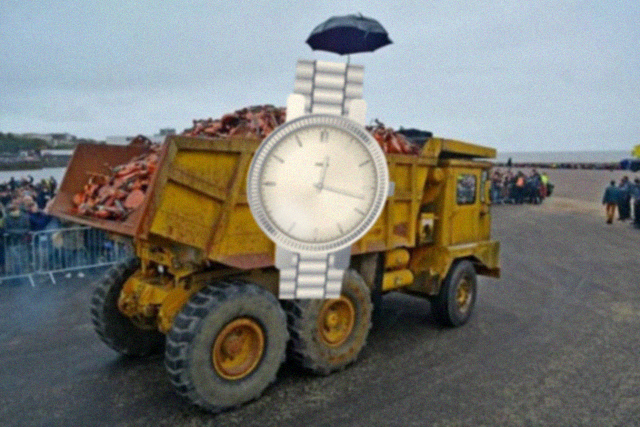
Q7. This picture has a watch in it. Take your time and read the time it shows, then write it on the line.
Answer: 12:17
